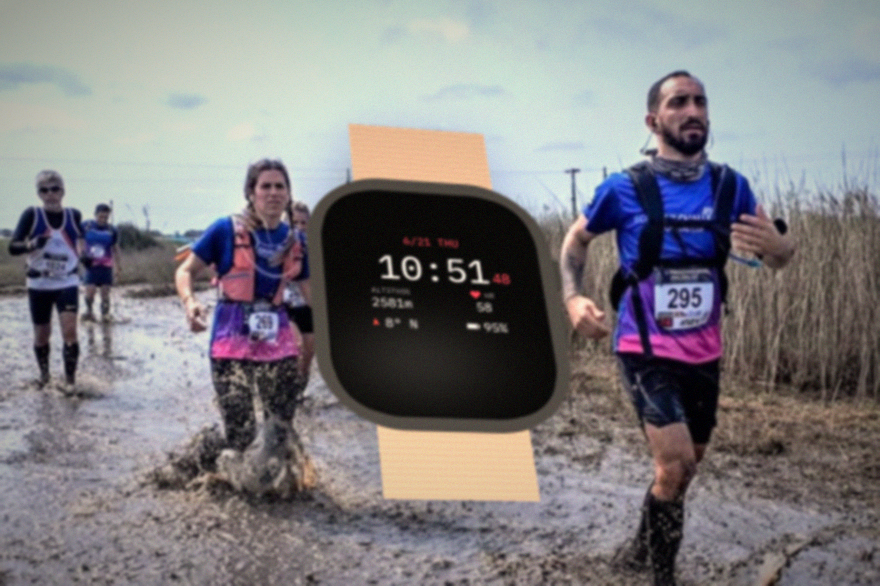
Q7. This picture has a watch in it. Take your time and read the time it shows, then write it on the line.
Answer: 10:51
